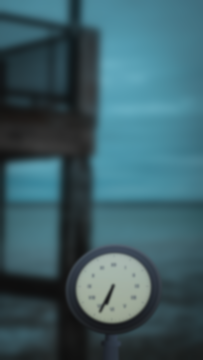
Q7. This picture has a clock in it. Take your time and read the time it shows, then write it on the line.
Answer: 6:34
